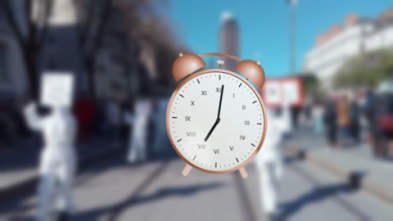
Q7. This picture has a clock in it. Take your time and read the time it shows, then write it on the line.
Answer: 7:01
